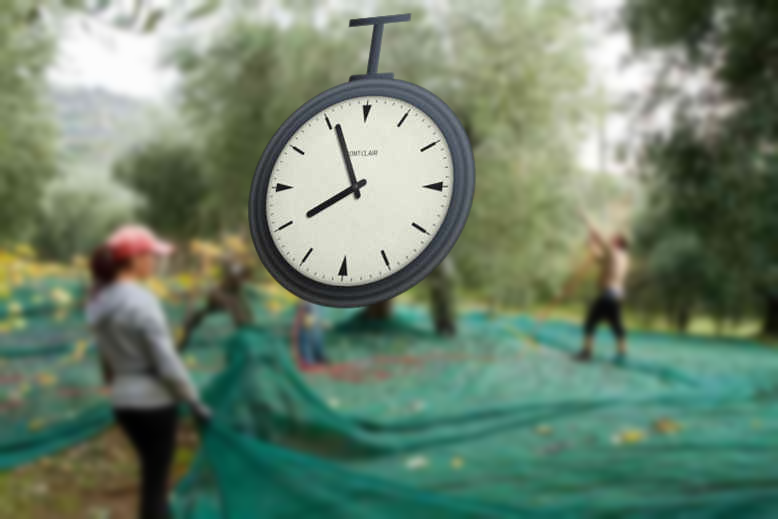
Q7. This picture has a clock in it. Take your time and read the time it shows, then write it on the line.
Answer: 7:56
